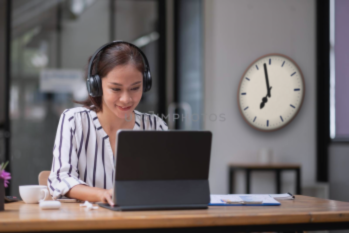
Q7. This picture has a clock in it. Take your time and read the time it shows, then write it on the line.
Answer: 6:58
